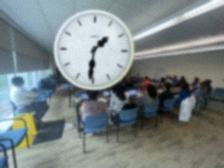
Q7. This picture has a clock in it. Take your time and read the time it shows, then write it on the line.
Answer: 1:31
